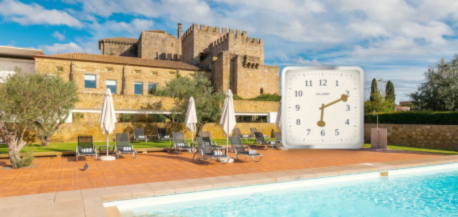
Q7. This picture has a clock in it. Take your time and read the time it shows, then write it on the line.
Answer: 6:11
